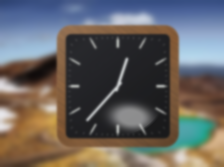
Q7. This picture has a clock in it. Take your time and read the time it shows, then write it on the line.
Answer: 12:37
